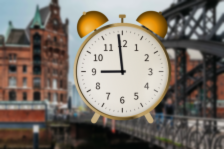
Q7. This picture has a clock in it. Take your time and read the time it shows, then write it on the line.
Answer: 8:59
